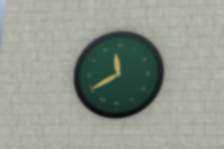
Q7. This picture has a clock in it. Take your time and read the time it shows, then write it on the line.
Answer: 11:40
